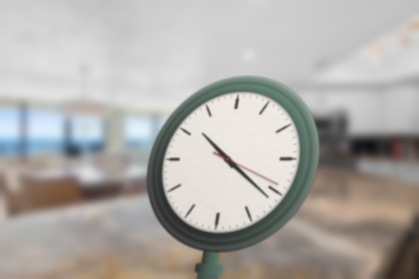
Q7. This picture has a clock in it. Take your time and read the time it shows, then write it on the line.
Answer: 10:21:19
